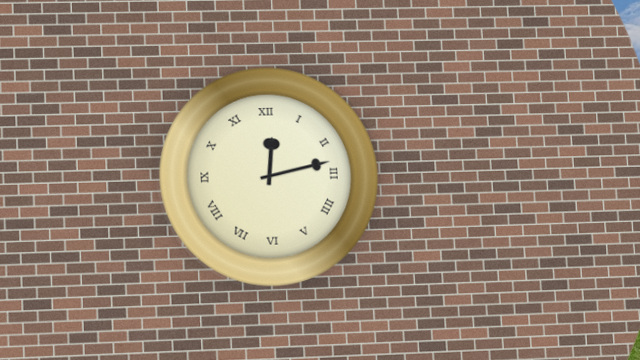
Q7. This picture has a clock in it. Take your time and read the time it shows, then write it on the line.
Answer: 12:13
